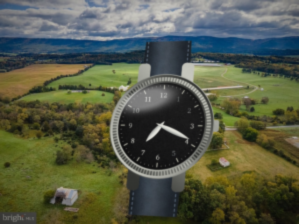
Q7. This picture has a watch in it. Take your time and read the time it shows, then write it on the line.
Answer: 7:19
